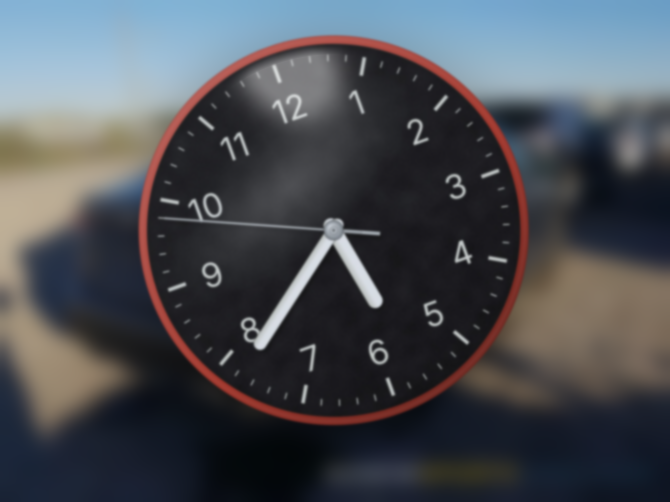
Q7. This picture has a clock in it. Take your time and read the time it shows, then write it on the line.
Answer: 5:38:49
